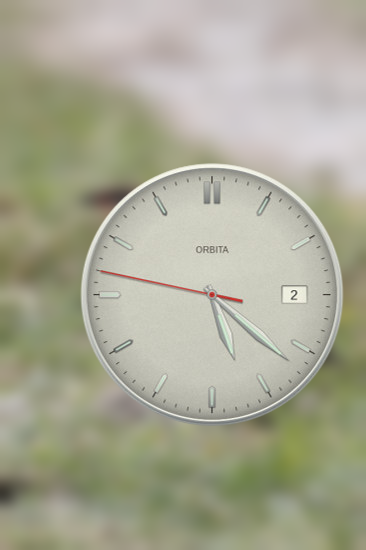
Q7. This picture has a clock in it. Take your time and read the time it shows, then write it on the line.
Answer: 5:21:47
